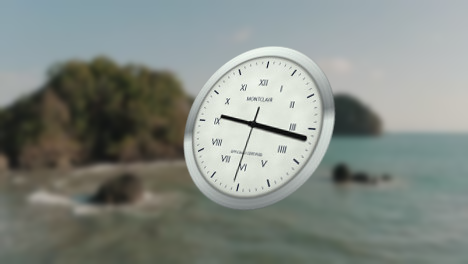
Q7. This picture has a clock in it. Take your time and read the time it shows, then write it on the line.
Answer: 9:16:31
